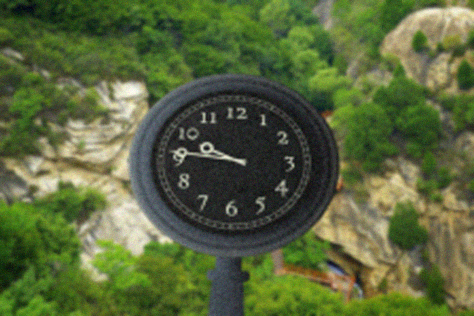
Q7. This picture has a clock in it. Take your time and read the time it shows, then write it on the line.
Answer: 9:46
